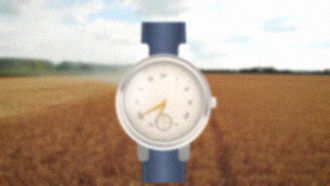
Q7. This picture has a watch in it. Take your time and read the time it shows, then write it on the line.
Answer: 6:40
